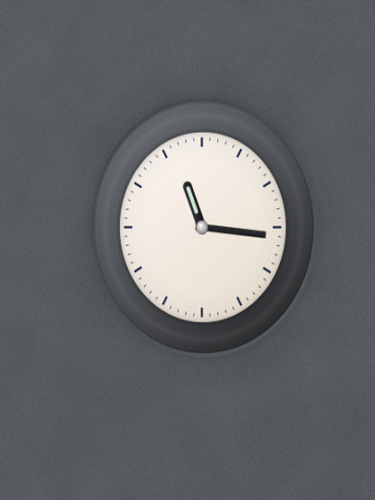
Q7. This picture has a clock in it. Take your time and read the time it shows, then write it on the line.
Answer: 11:16
